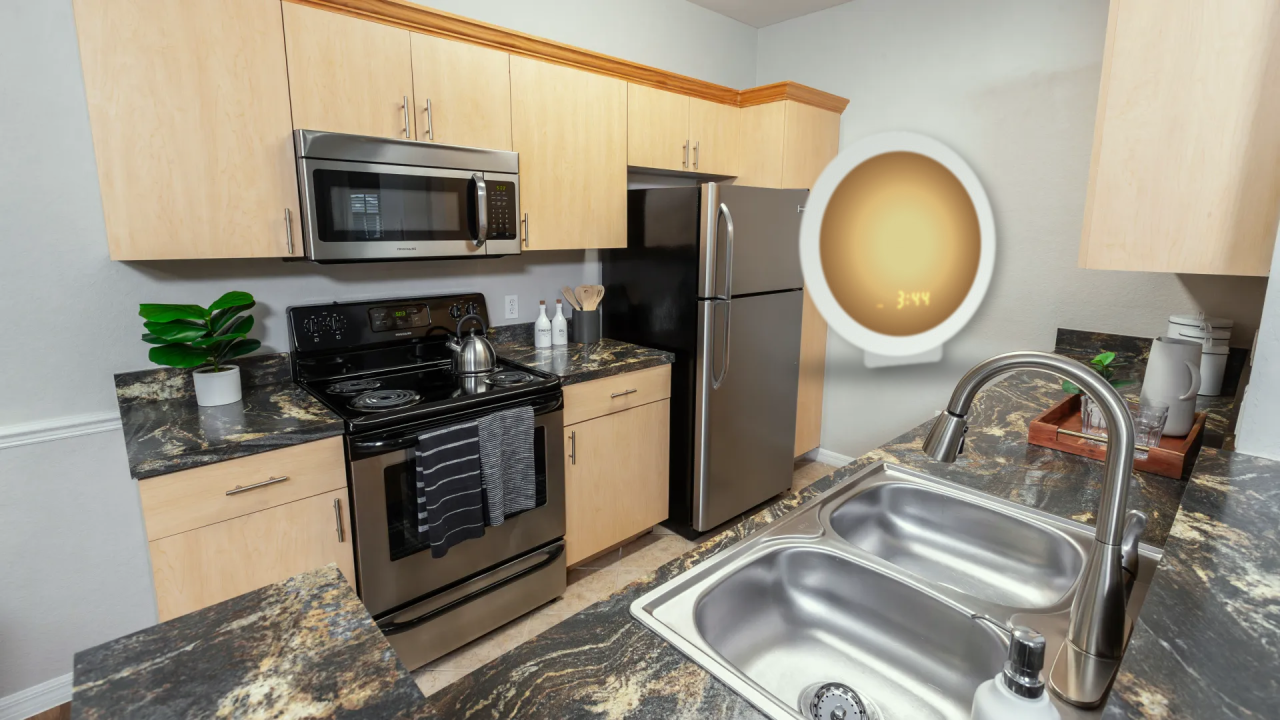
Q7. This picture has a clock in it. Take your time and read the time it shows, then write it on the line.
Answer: 3:44
